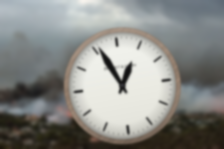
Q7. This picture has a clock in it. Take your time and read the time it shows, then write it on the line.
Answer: 12:56
